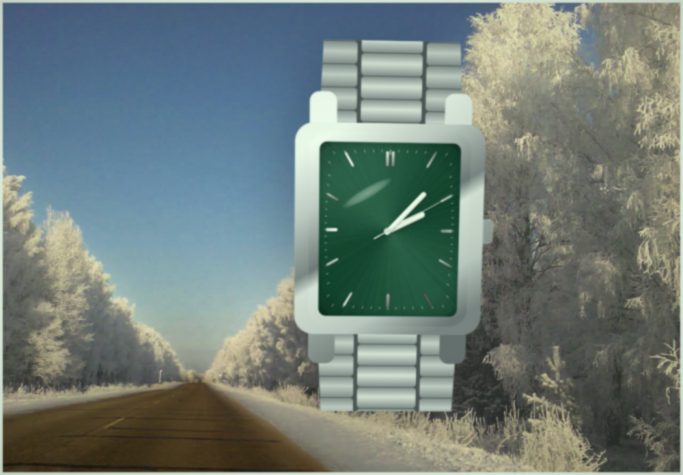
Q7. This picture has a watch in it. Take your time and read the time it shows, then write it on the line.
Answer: 2:07:10
